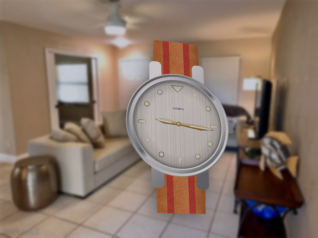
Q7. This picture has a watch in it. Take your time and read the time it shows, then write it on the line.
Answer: 9:16
